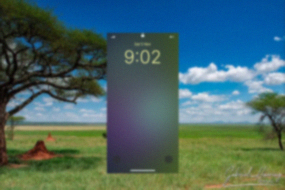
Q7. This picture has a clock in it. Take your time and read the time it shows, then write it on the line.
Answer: 9:02
